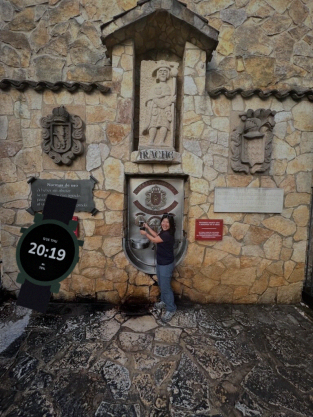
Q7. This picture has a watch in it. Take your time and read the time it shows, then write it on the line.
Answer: 20:19
